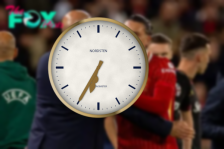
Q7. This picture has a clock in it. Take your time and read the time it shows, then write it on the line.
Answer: 6:35
